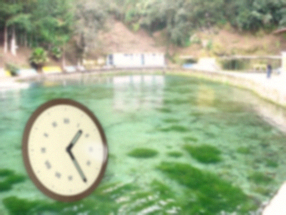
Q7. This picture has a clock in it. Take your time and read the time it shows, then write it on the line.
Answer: 1:25
